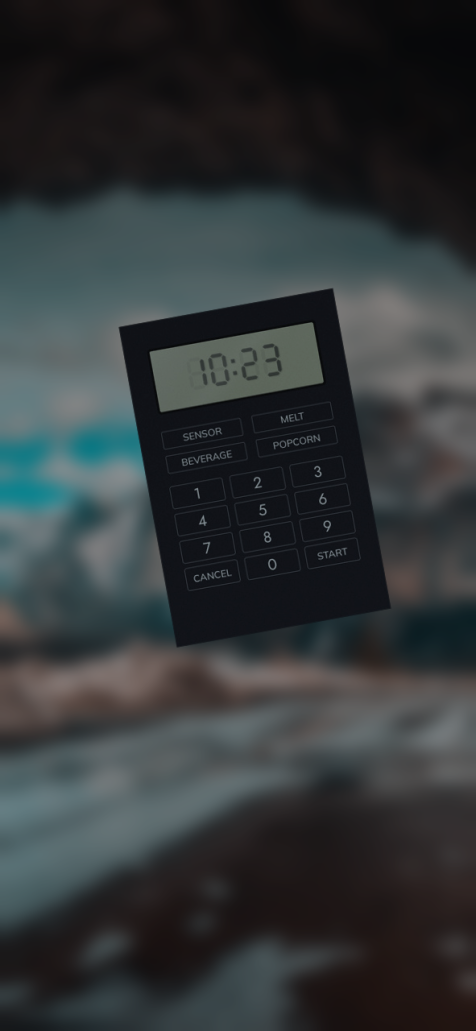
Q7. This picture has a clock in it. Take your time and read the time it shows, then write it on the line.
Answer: 10:23
